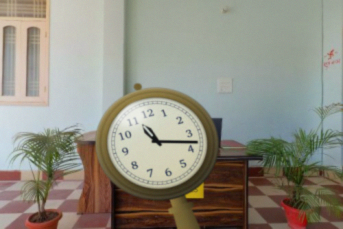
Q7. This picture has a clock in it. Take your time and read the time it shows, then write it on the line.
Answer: 11:18
